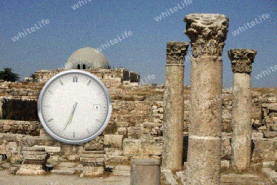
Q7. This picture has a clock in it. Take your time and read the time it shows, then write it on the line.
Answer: 6:34
